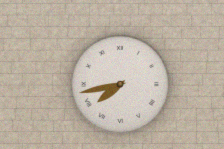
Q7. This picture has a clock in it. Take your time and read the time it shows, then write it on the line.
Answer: 7:43
